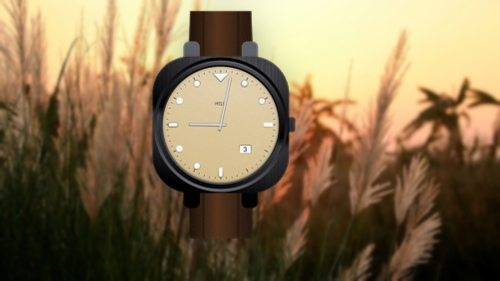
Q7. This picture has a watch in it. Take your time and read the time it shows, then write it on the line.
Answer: 9:02
